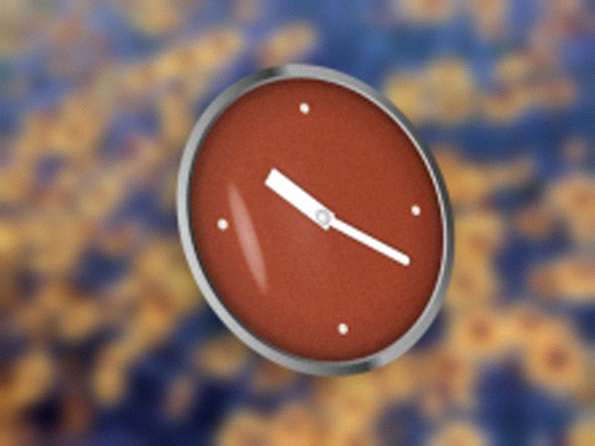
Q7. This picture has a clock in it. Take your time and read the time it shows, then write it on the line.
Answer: 10:20
